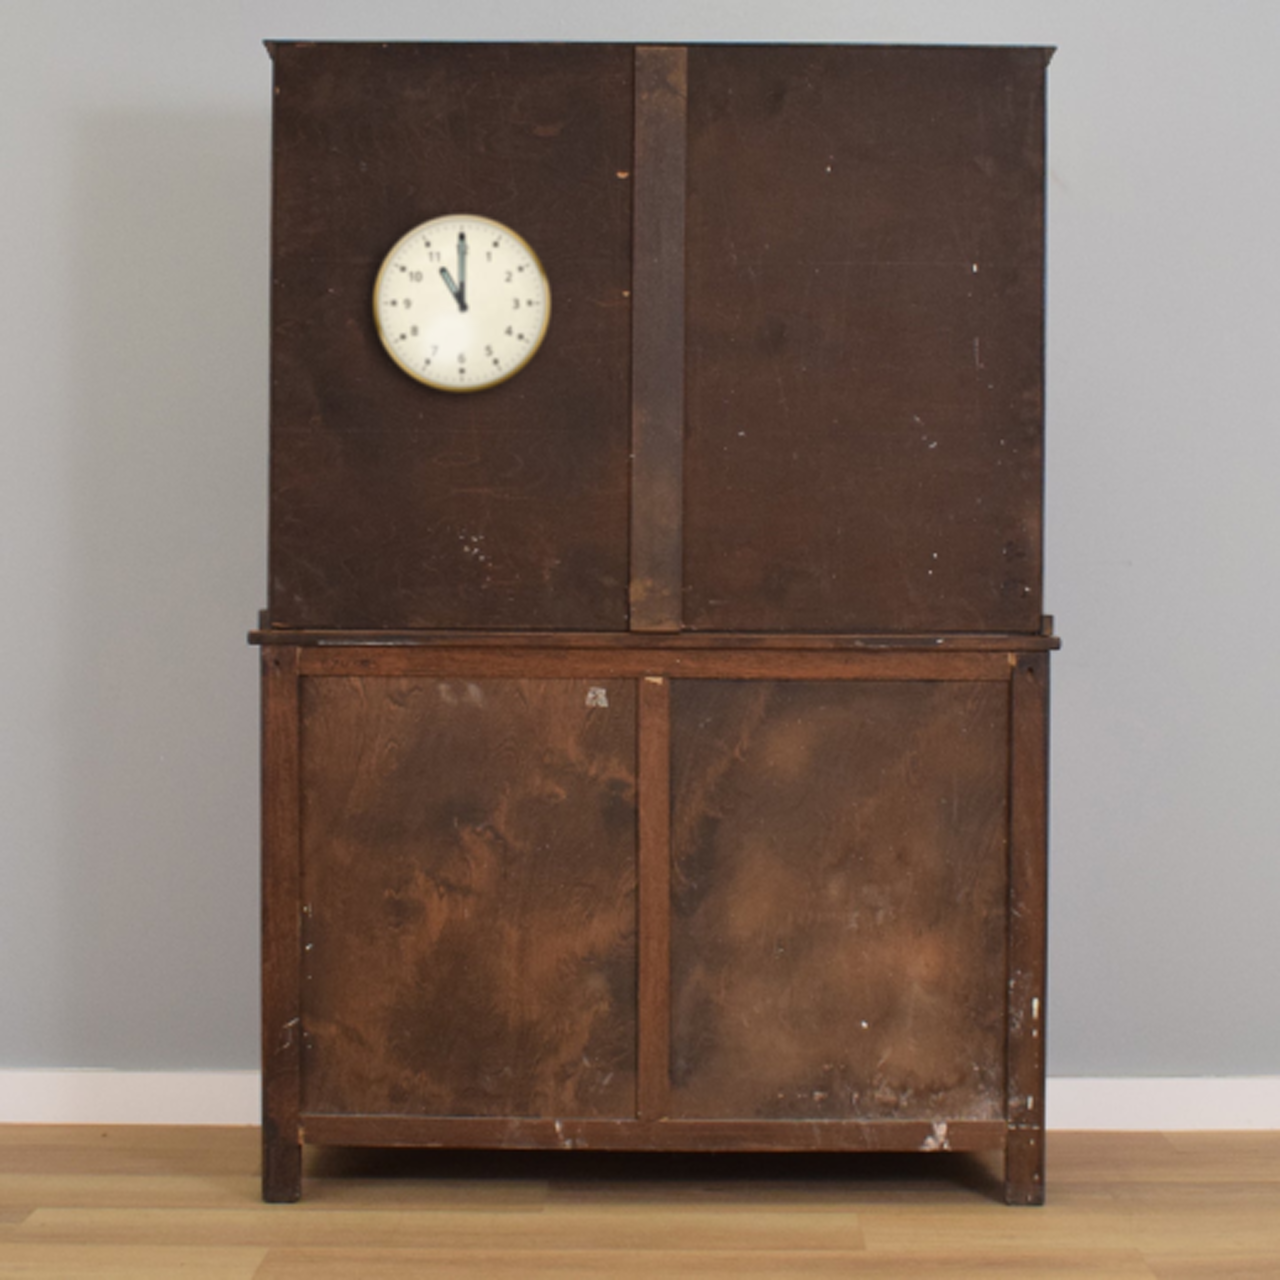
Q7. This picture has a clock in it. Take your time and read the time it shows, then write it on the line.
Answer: 11:00
